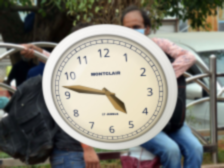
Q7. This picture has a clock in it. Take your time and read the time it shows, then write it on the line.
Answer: 4:47
